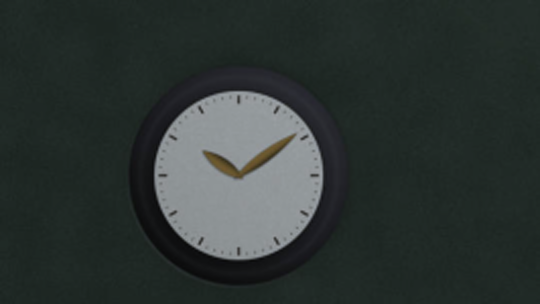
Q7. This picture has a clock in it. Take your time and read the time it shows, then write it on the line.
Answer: 10:09
